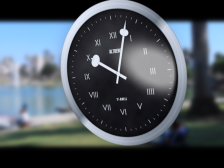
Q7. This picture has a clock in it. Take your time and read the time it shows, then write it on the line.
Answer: 10:03
